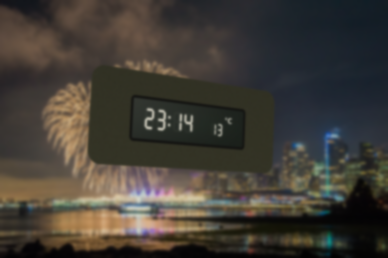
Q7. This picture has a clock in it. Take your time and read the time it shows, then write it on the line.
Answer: 23:14
